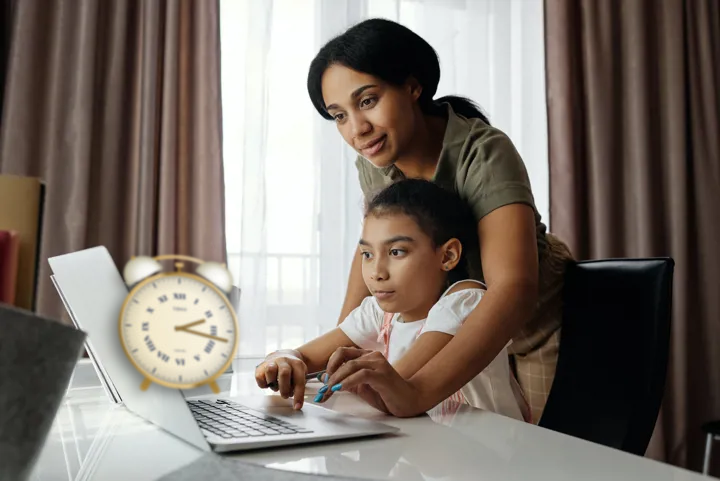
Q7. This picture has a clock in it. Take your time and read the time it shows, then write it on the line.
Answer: 2:17
